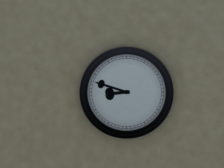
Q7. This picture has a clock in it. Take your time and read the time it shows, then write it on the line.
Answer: 8:48
